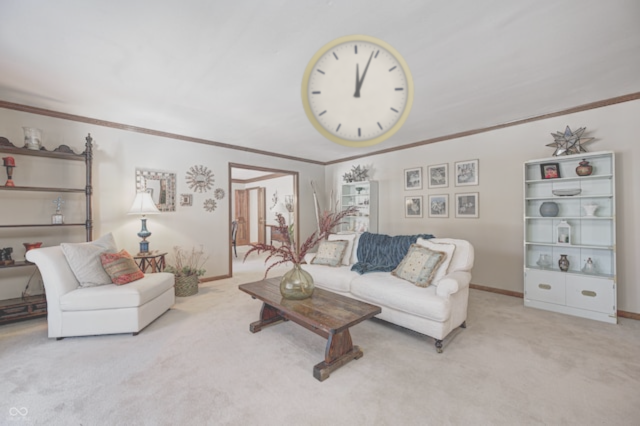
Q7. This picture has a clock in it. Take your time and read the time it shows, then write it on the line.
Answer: 12:04
